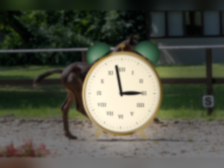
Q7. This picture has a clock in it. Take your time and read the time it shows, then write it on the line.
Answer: 2:58
